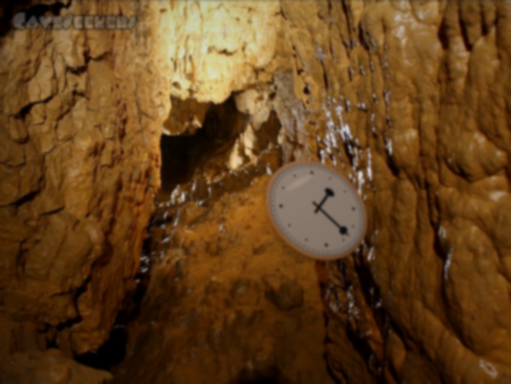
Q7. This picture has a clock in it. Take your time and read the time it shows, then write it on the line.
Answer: 1:23
